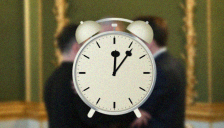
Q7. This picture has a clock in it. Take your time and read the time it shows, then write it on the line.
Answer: 12:06
